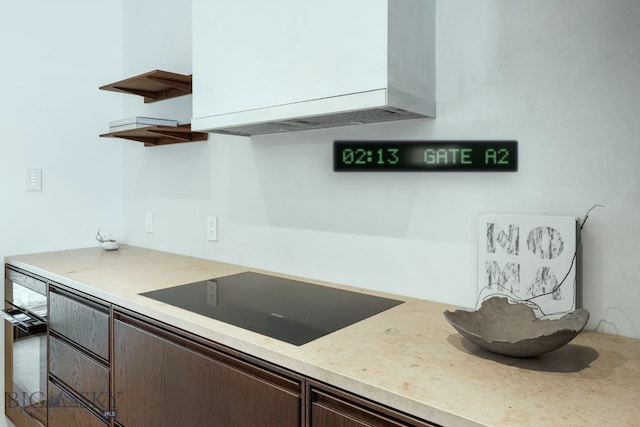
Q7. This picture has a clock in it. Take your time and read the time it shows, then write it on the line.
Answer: 2:13
